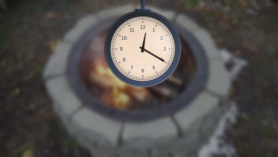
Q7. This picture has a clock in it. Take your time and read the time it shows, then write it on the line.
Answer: 12:20
